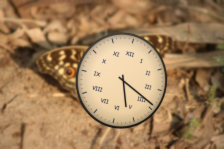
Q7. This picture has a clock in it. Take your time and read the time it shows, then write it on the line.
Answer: 5:19
